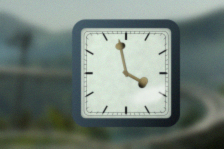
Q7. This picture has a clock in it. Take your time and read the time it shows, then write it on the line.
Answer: 3:58
